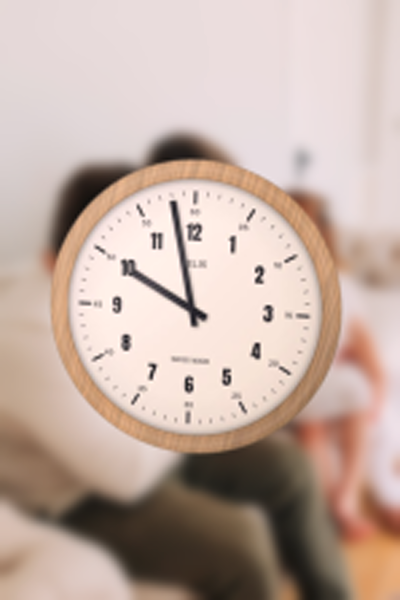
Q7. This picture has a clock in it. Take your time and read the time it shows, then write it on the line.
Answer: 9:58
